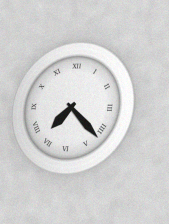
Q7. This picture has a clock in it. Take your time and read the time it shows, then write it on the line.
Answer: 7:22
